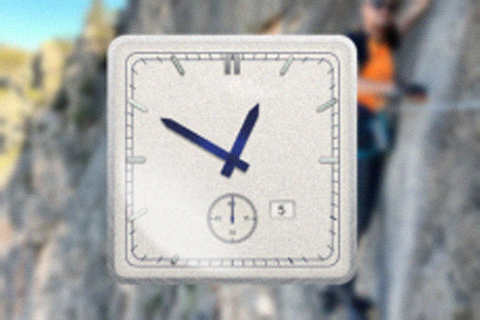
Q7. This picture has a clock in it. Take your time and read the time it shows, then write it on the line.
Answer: 12:50
